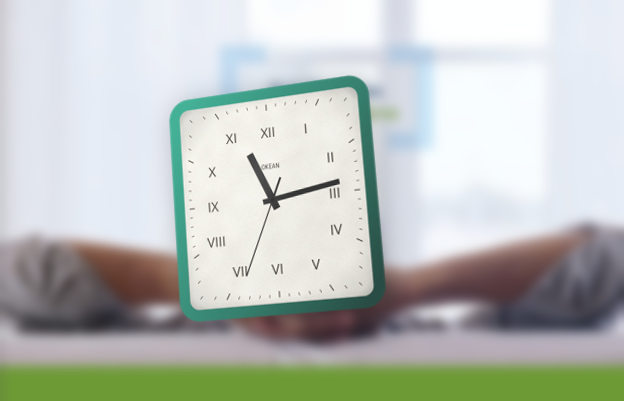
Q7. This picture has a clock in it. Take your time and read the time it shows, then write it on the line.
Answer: 11:13:34
